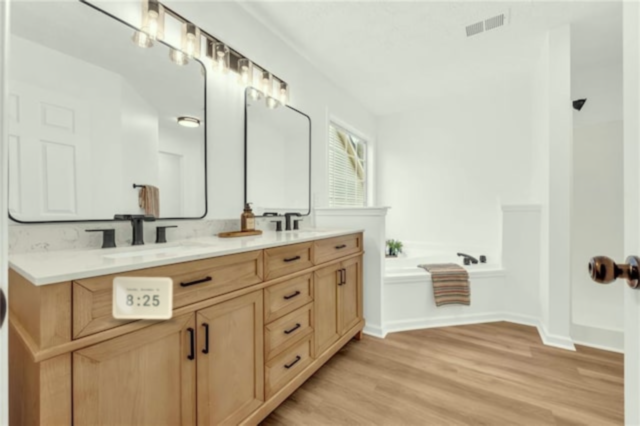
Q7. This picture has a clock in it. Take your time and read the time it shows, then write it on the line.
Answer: 8:25
